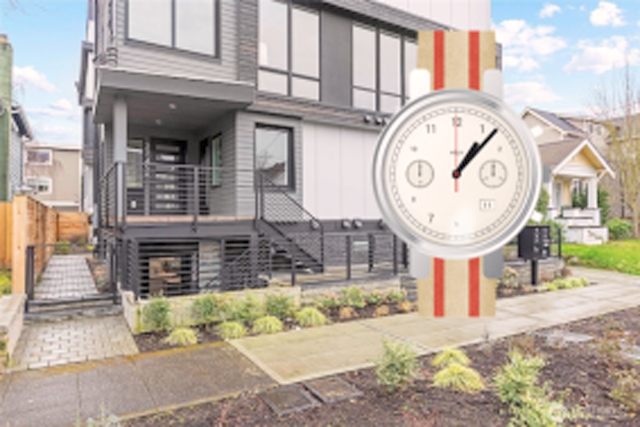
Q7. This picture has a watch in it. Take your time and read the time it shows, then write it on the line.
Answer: 1:07
